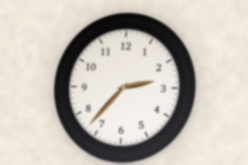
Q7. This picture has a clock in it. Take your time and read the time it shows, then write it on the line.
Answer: 2:37
